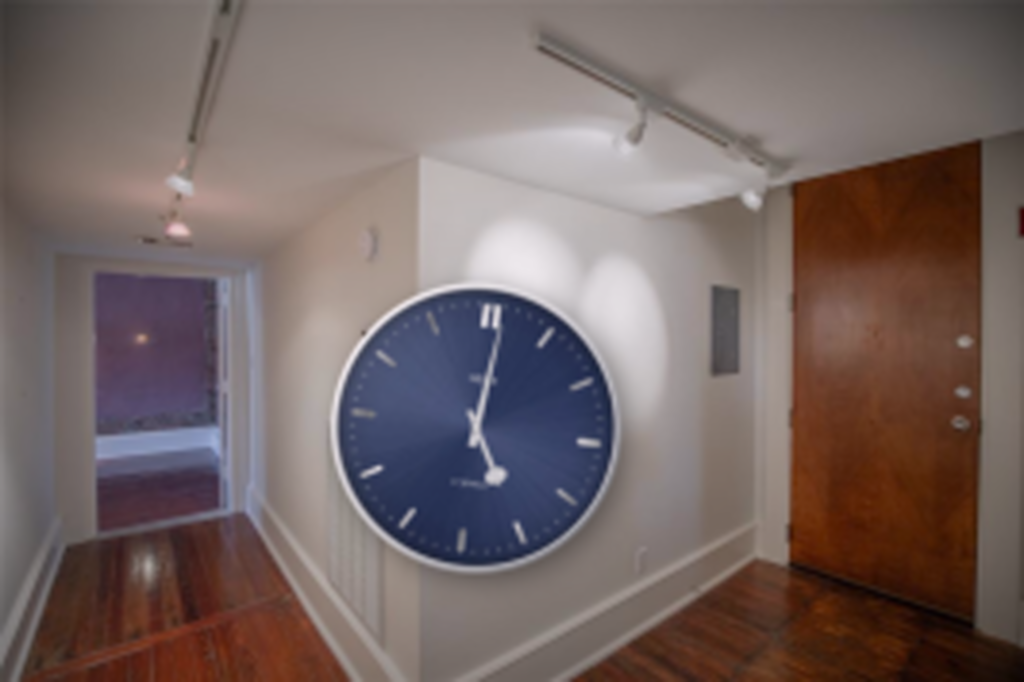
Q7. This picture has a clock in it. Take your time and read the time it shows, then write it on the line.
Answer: 5:01
